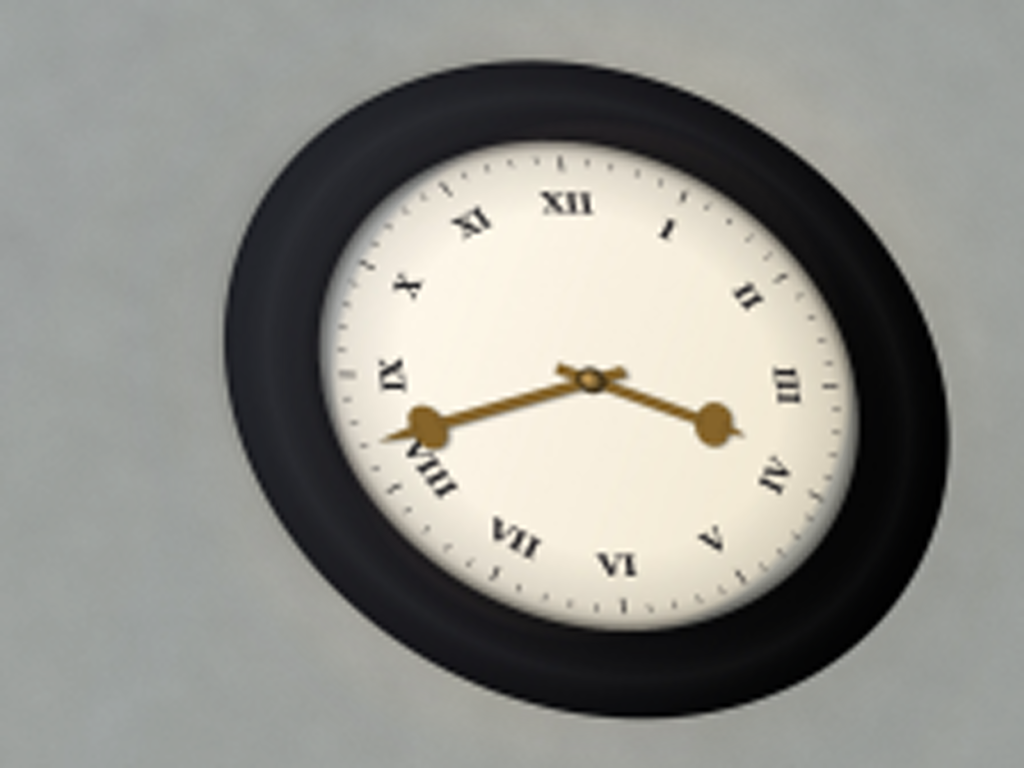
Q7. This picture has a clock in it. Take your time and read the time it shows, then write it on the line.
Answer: 3:42
